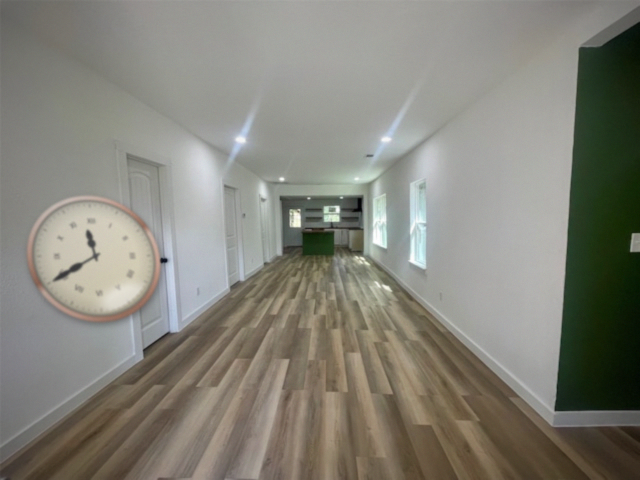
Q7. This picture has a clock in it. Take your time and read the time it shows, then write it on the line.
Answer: 11:40
